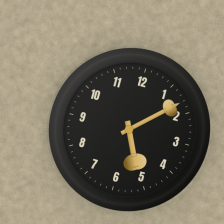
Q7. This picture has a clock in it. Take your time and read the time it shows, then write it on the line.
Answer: 5:08
